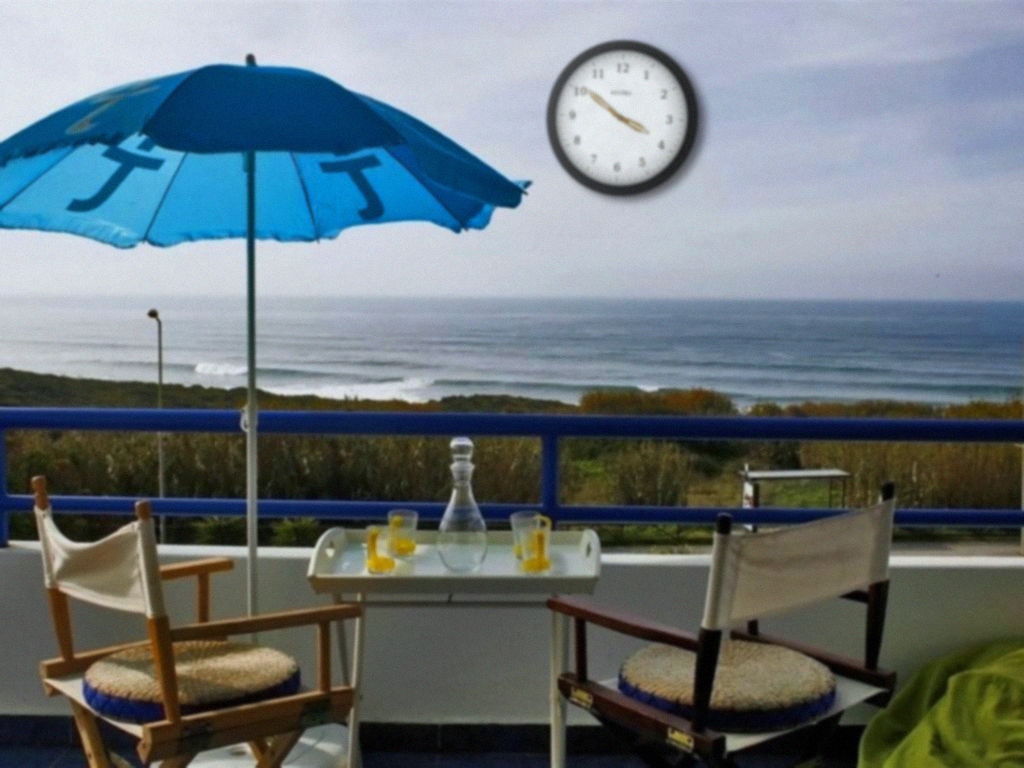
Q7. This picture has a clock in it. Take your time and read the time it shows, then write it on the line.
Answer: 3:51
